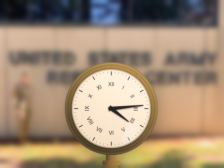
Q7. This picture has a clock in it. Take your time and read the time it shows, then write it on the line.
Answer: 4:14
